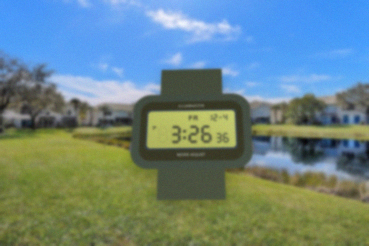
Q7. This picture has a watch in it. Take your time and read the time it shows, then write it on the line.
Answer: 3:26
